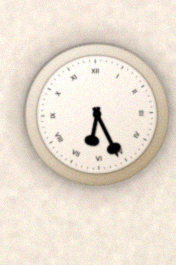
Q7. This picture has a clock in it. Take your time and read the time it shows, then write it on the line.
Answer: 6:26
